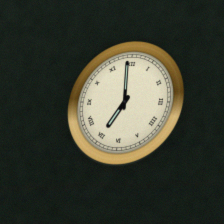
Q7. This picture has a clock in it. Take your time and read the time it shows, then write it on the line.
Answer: 6:59
